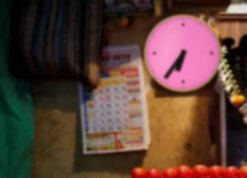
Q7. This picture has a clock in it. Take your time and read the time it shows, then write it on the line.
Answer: 6:36
